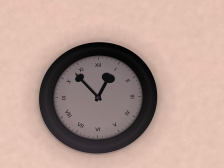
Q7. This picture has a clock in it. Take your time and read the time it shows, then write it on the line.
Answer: 12:53
